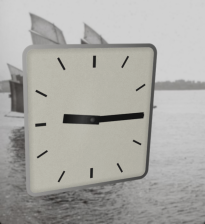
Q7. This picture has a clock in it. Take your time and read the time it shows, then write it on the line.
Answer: 9:15
